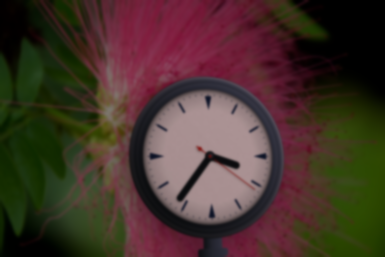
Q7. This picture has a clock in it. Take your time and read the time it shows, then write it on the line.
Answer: 3:36:21
